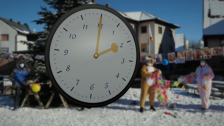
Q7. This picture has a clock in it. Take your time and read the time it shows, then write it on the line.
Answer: 2:00
